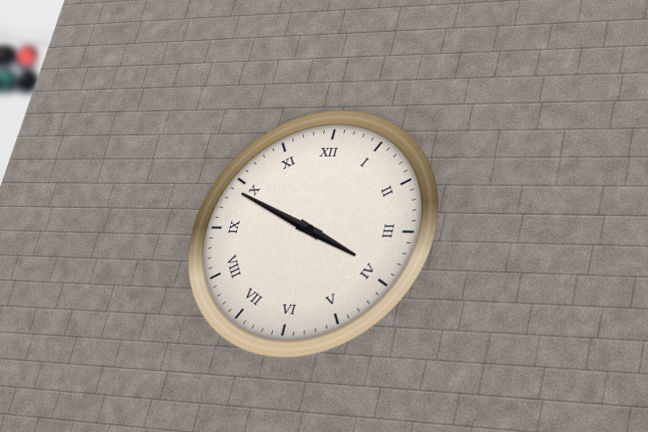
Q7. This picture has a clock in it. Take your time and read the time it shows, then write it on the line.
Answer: 3:49
